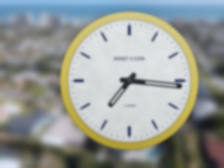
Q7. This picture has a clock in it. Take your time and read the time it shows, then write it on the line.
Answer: 7:16
